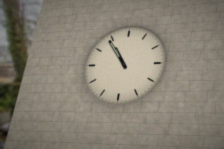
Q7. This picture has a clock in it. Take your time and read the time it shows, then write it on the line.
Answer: 10:54
